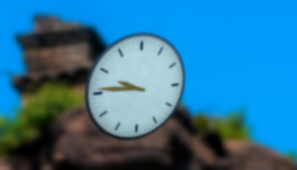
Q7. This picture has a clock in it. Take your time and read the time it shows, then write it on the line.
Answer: 9:46
